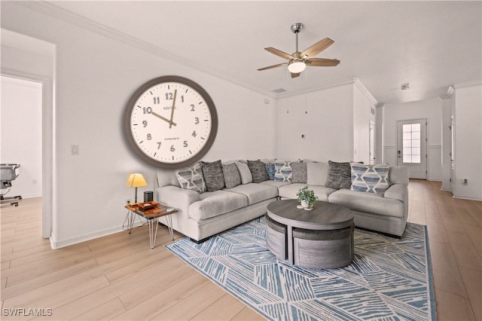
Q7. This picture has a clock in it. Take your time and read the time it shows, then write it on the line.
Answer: 10:02
